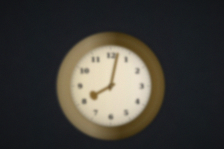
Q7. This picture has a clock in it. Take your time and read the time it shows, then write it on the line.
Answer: 8:02
